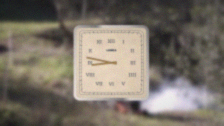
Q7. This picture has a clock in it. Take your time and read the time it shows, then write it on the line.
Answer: 8:47
